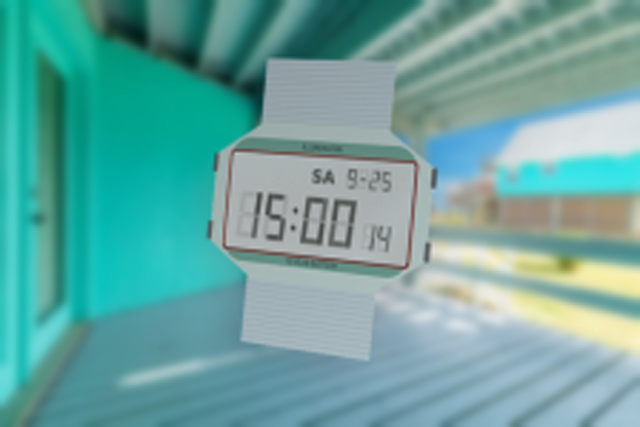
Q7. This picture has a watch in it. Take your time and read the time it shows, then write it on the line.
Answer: 15:00:14
